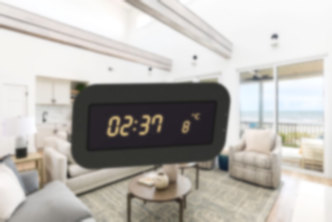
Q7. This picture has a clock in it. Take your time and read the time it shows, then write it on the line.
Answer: 2:37
